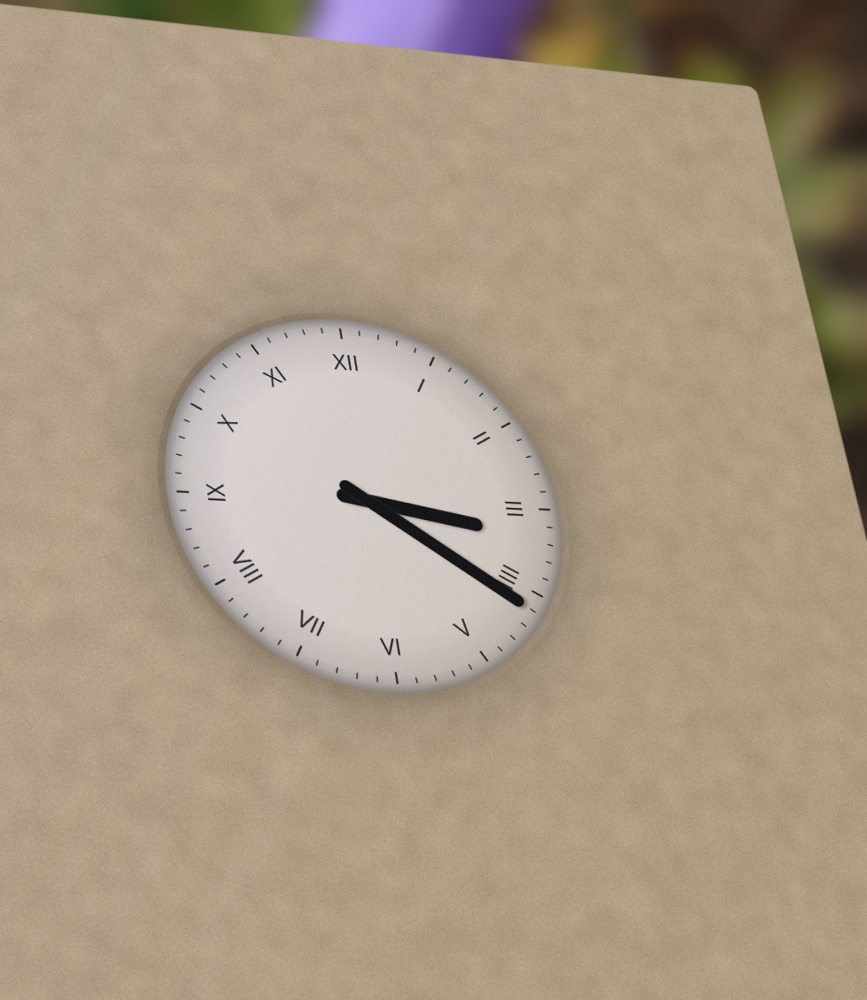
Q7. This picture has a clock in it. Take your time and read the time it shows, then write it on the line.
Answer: 3:21
